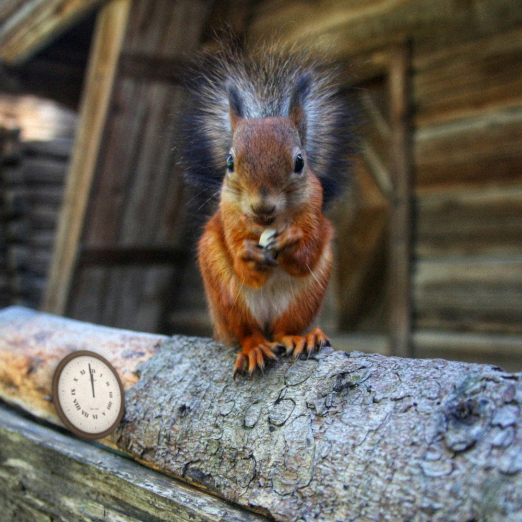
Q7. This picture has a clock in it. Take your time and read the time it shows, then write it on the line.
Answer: 11:59
